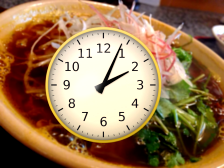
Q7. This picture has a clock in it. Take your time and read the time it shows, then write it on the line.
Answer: 2:04
